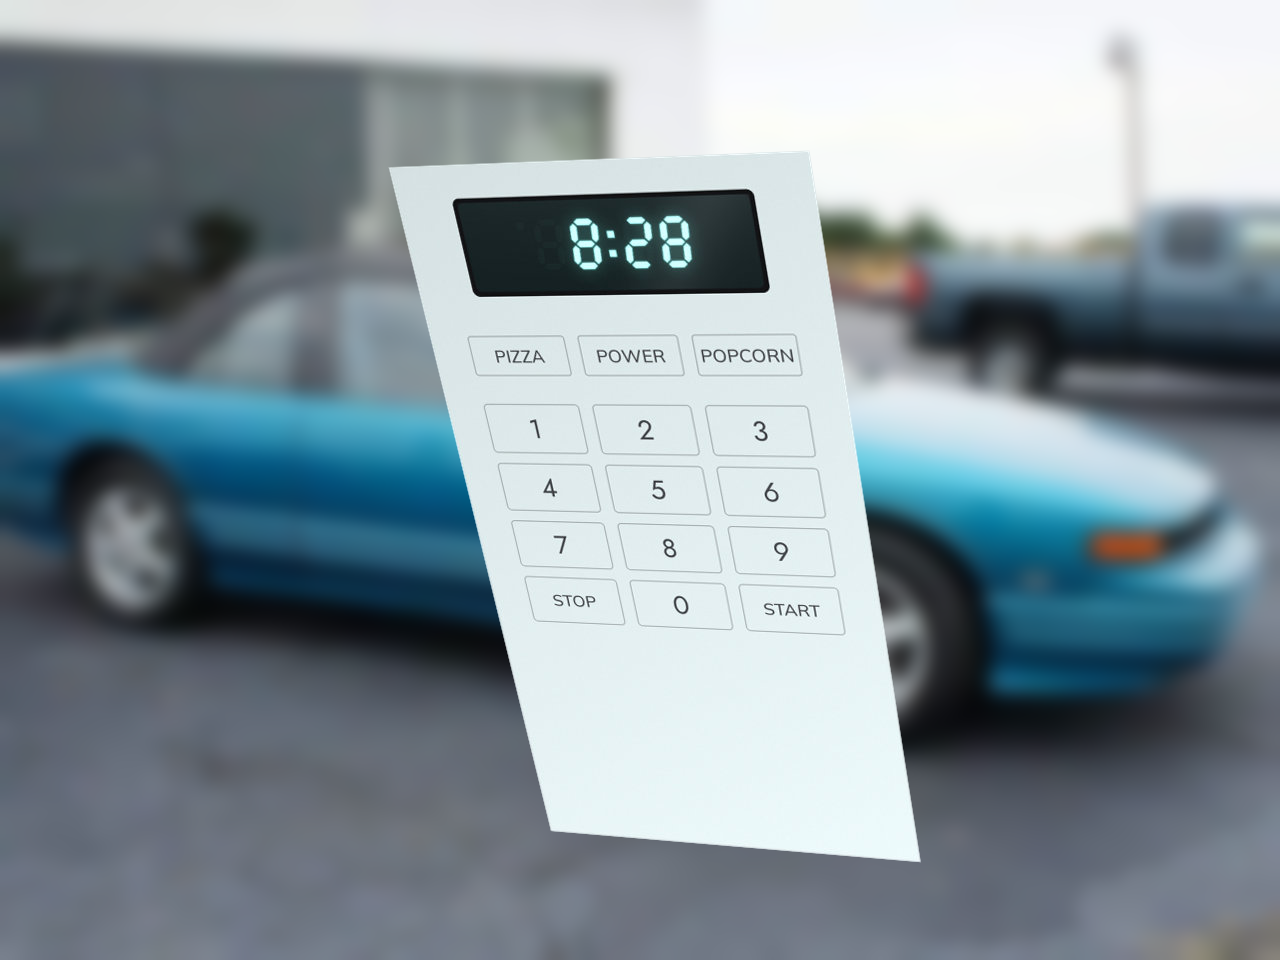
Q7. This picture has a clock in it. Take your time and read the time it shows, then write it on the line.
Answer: 8:28
